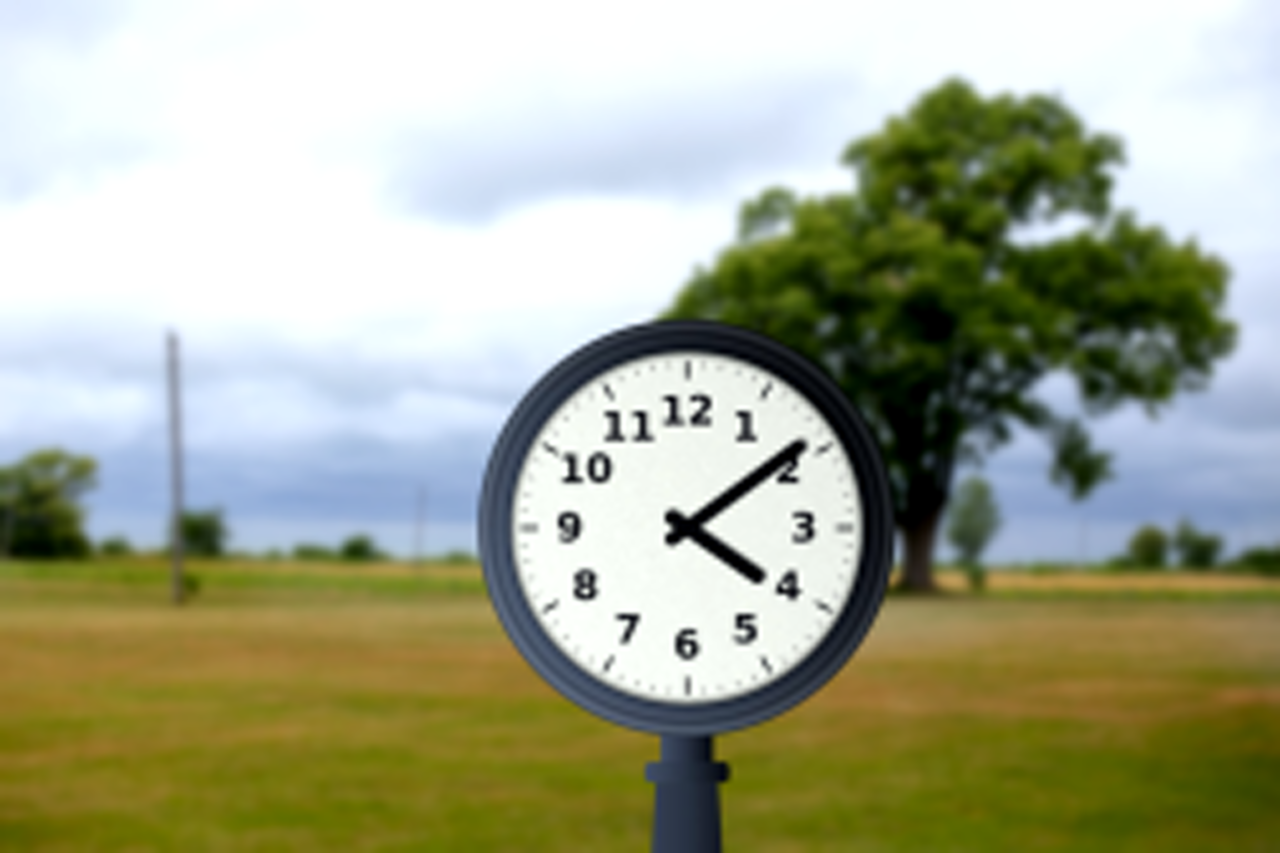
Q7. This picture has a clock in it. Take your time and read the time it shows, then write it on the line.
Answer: 4:09
